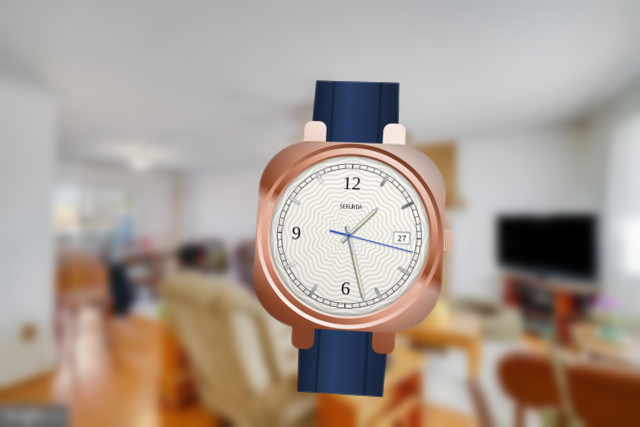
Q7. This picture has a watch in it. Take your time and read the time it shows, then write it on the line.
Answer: 1:27:17
